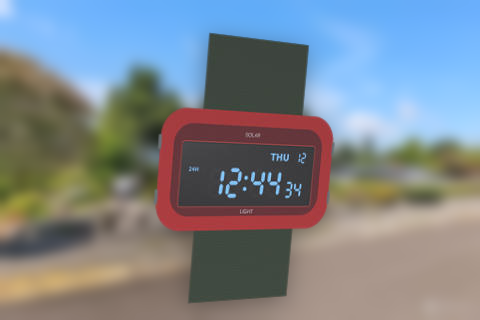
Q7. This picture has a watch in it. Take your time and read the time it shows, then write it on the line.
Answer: 12:44:34
